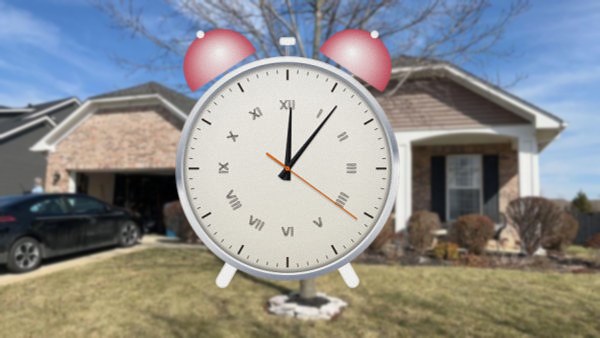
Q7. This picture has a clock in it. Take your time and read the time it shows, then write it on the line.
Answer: 12:06:21
